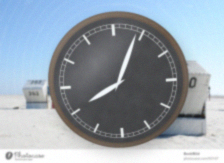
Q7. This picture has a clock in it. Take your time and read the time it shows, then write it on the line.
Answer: 8:04
